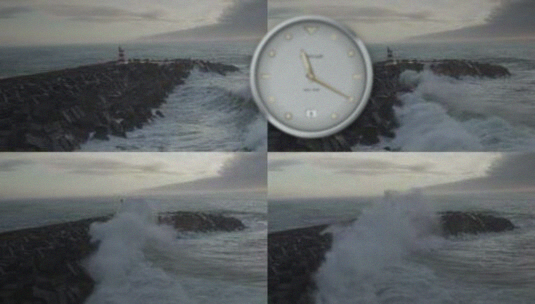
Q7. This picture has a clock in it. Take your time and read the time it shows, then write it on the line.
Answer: 11:20
